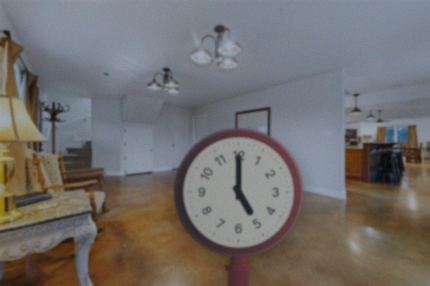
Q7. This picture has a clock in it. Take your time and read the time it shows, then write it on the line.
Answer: 5:00
